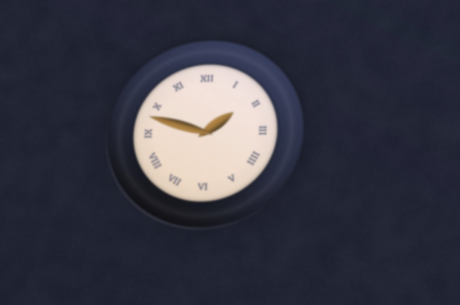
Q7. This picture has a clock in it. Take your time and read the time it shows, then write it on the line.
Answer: 1:48
